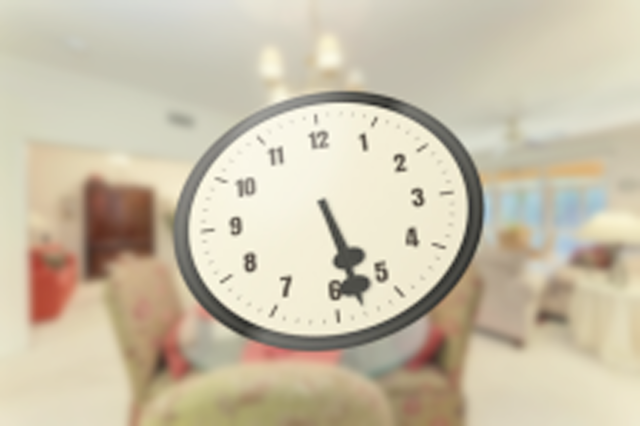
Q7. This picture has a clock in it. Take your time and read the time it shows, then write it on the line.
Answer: 5:28
